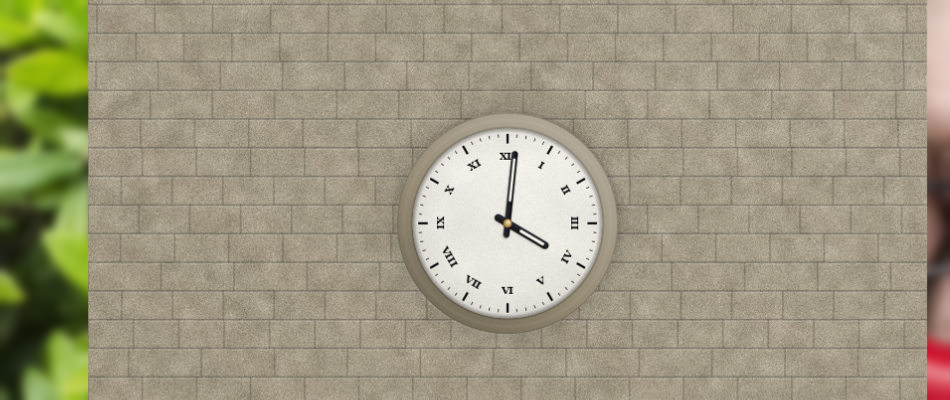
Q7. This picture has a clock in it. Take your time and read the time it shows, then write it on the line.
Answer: 4:01
